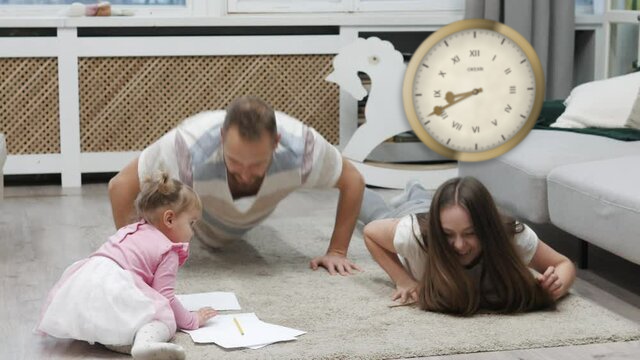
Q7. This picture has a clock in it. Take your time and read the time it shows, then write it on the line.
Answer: 8:41
